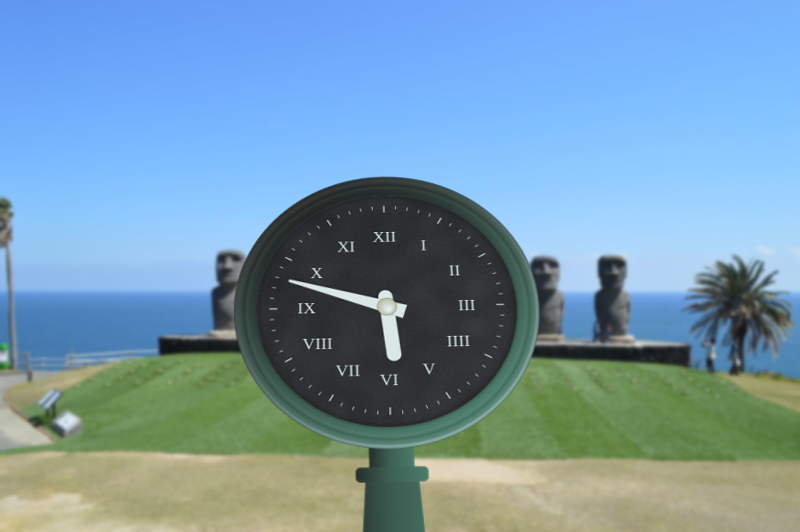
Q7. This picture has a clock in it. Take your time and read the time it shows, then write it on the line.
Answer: 5:48
